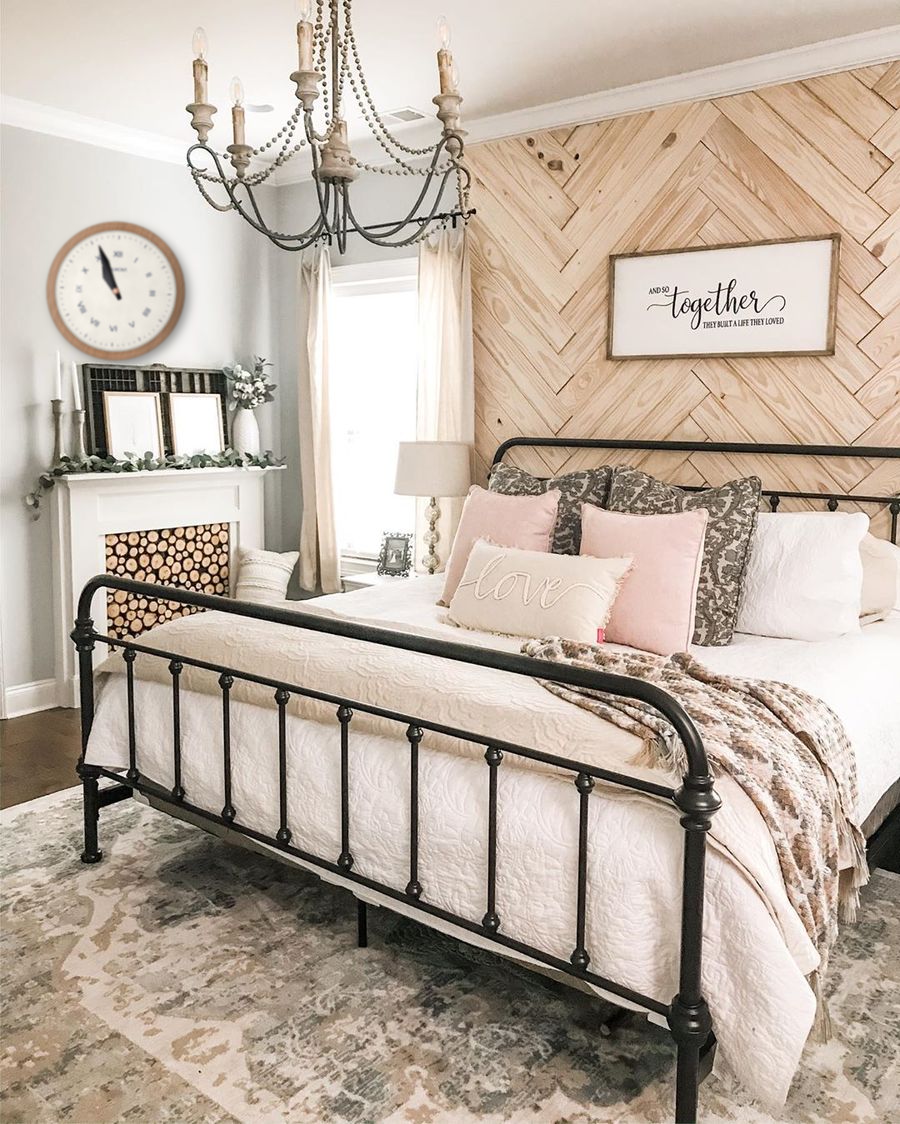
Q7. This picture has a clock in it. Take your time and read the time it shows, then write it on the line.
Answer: 10:56
